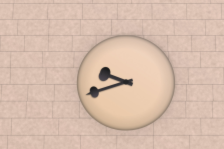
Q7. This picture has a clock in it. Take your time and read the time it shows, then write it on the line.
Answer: 9:42
